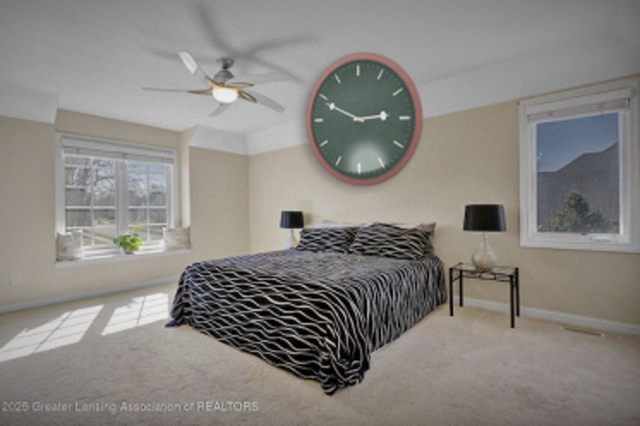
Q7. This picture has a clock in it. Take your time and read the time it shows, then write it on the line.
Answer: 2:49
